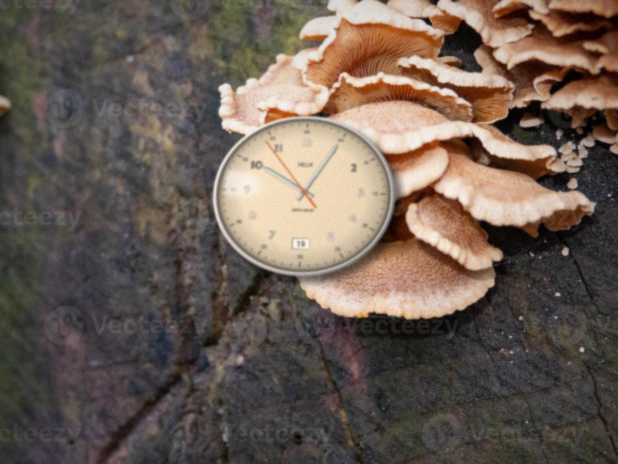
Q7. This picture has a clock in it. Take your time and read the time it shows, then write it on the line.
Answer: 10:04:54
